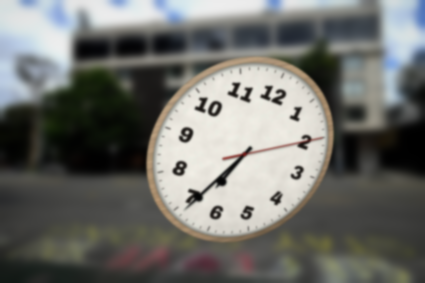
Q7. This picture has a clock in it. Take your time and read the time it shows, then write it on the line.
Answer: 6:34:10
